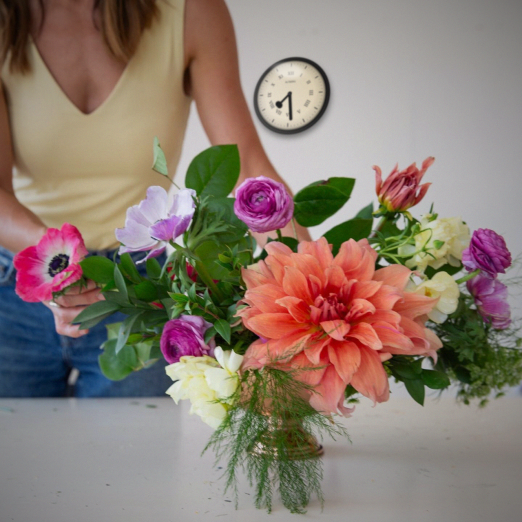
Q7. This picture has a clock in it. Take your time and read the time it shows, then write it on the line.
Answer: 7:29
